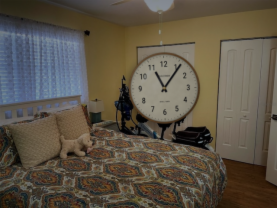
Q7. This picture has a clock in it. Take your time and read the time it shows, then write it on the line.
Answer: 11:06
